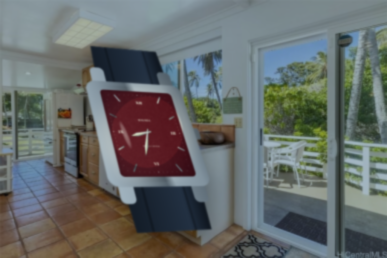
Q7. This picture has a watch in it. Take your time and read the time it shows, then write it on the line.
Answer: 8:33
